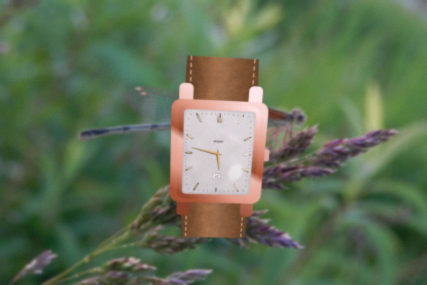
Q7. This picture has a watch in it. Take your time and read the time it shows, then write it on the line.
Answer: 5:47
